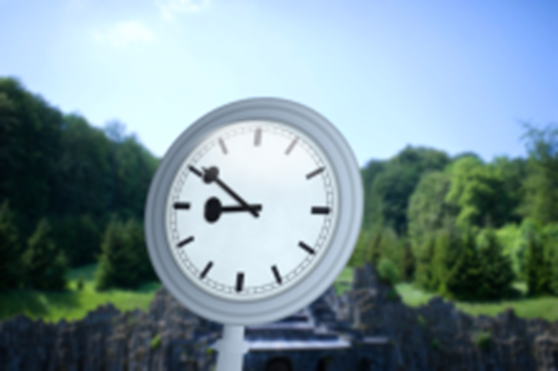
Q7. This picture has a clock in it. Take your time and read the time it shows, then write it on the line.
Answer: 8:51
